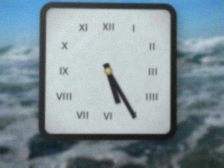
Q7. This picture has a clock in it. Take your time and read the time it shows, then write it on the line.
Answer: 5:25
